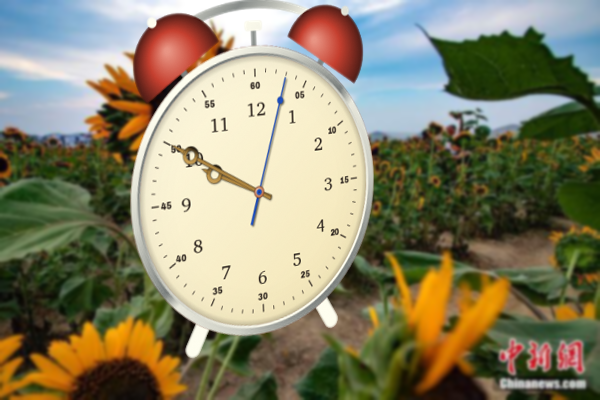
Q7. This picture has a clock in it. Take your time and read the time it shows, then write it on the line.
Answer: 9:50:03
